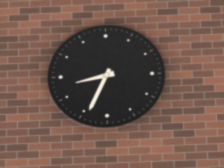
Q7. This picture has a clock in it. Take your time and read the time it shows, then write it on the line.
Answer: 8:34
